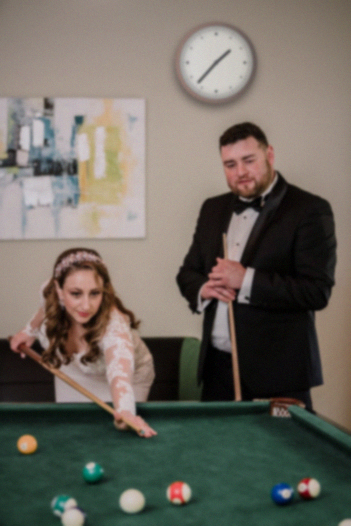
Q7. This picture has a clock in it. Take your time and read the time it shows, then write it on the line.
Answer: 1:37
